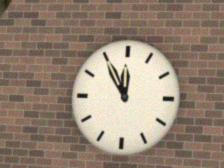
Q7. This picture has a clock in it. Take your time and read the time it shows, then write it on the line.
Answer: 11:55
